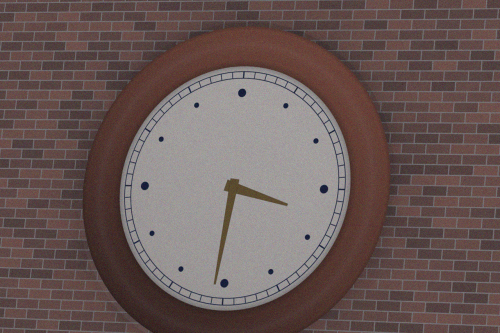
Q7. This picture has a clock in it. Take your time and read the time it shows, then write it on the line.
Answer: 3:31
